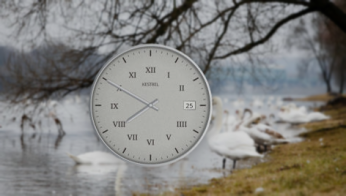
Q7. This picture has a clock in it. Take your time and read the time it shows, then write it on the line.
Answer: 7:50
